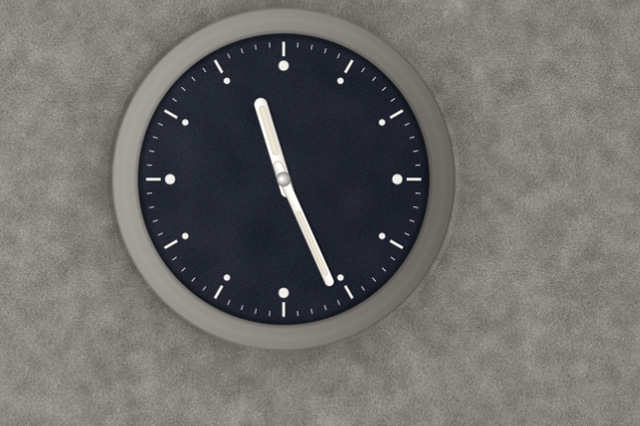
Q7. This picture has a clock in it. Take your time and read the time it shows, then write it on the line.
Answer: 11:26
